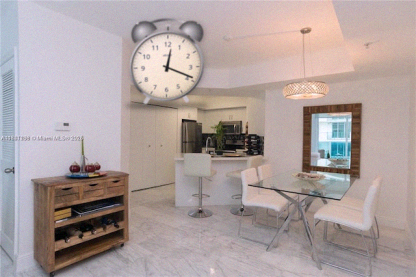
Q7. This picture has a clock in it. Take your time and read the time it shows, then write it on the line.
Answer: 12:19
